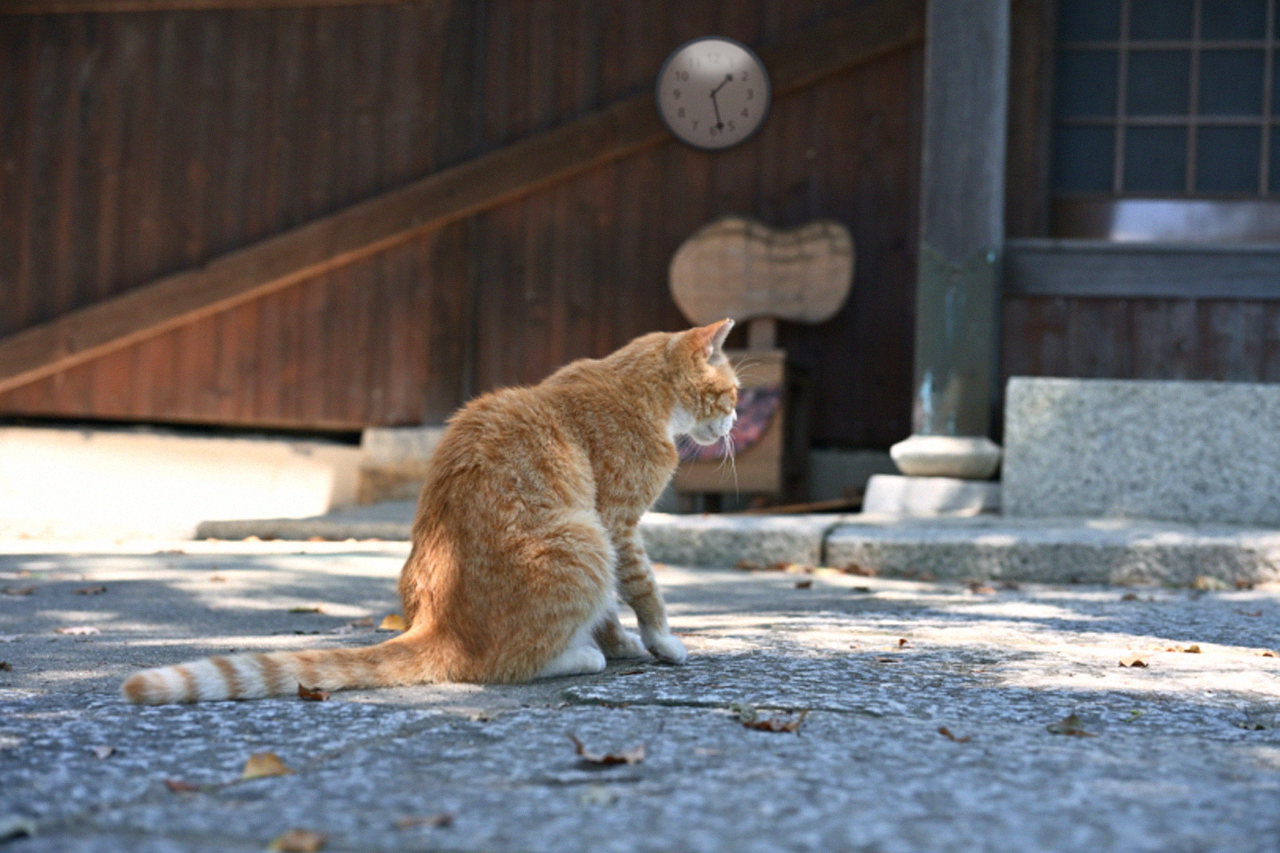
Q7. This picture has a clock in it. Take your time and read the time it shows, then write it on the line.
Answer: 1:28
